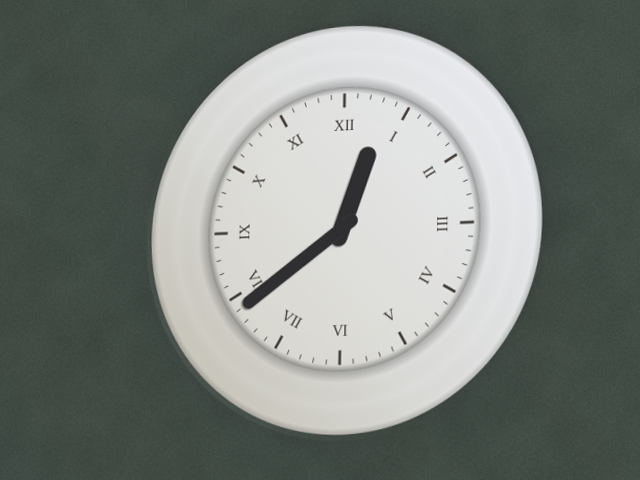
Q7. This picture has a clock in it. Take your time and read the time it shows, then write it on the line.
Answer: 12:39
